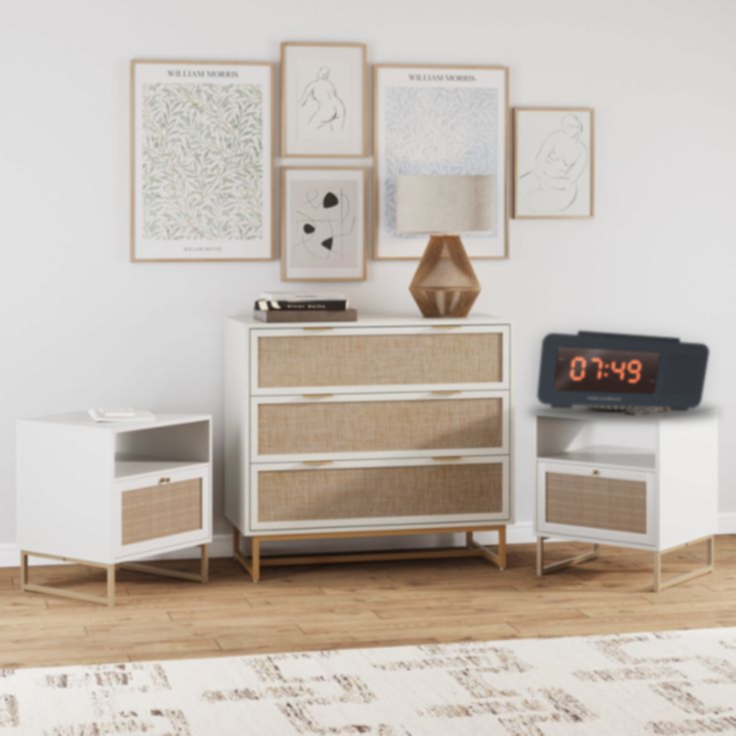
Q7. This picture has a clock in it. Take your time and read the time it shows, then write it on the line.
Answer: 7:49
